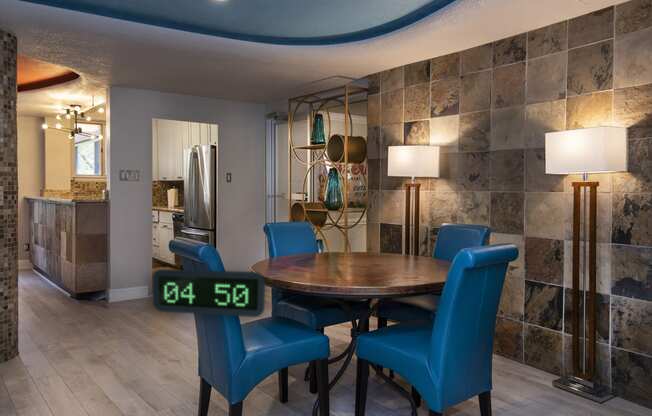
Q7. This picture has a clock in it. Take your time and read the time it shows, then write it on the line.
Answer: 4:50
